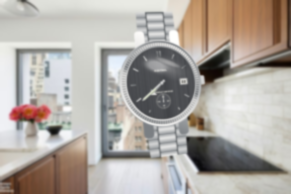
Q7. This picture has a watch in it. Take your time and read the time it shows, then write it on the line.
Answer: 7:39
